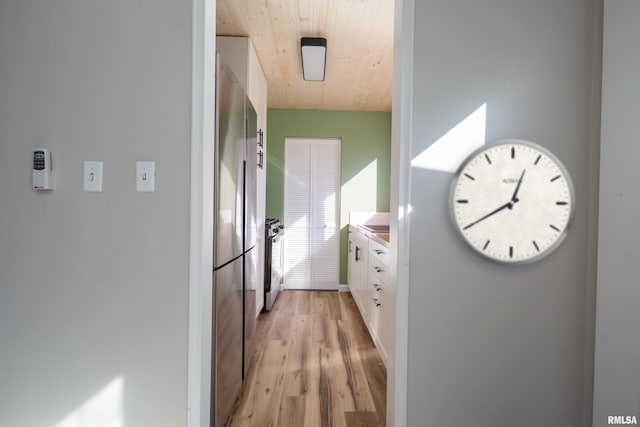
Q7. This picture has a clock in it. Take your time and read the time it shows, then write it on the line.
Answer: 12:40
